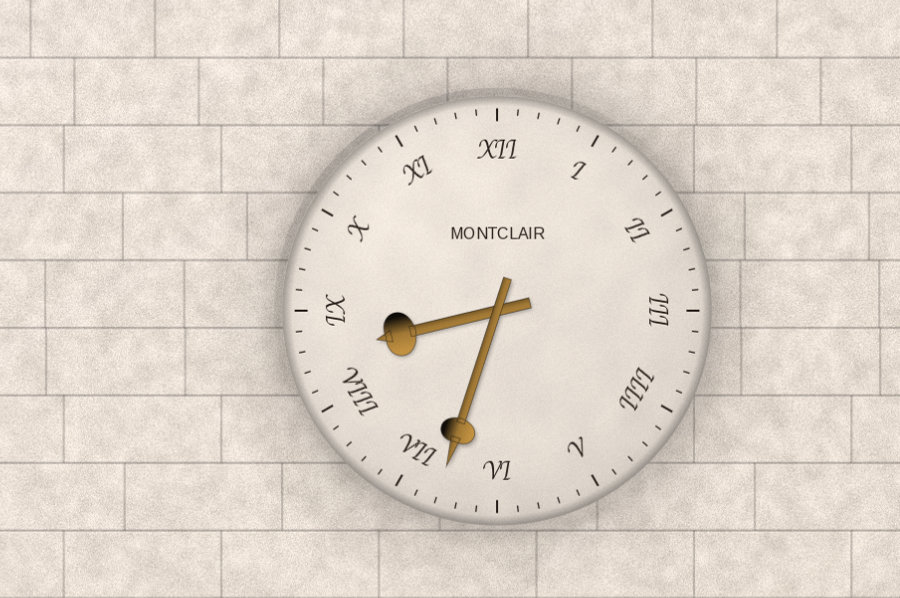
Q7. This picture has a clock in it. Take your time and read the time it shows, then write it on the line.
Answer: 8:33
